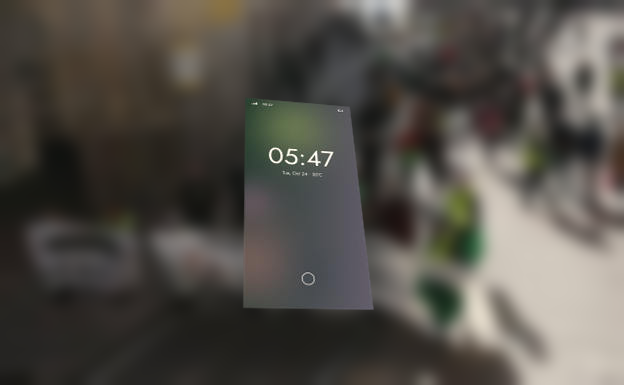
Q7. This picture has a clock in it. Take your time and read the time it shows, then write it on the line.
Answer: 5:47
